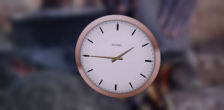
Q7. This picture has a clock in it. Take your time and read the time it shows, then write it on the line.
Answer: 1:45
